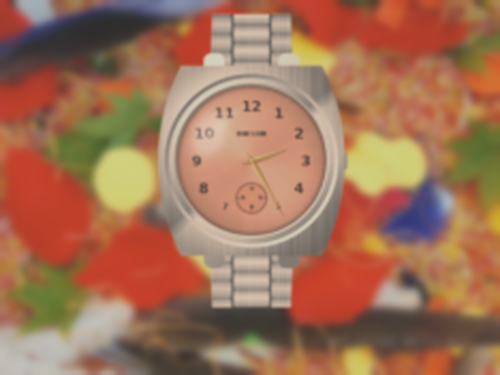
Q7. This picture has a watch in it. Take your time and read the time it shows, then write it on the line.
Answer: 2:25
